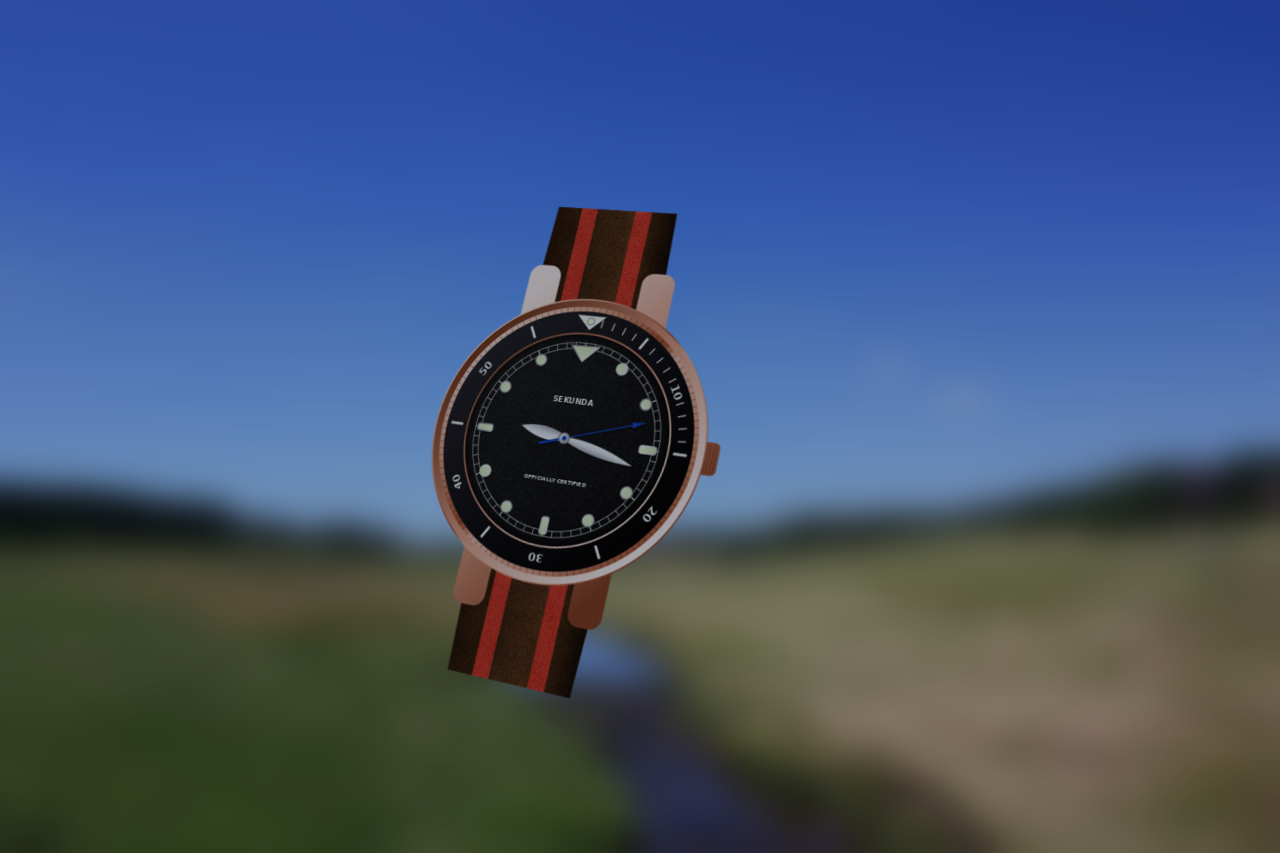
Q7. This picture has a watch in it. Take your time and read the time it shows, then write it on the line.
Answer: 9:17:12
